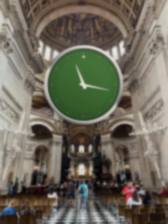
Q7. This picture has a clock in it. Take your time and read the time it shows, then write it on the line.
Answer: 11:17
